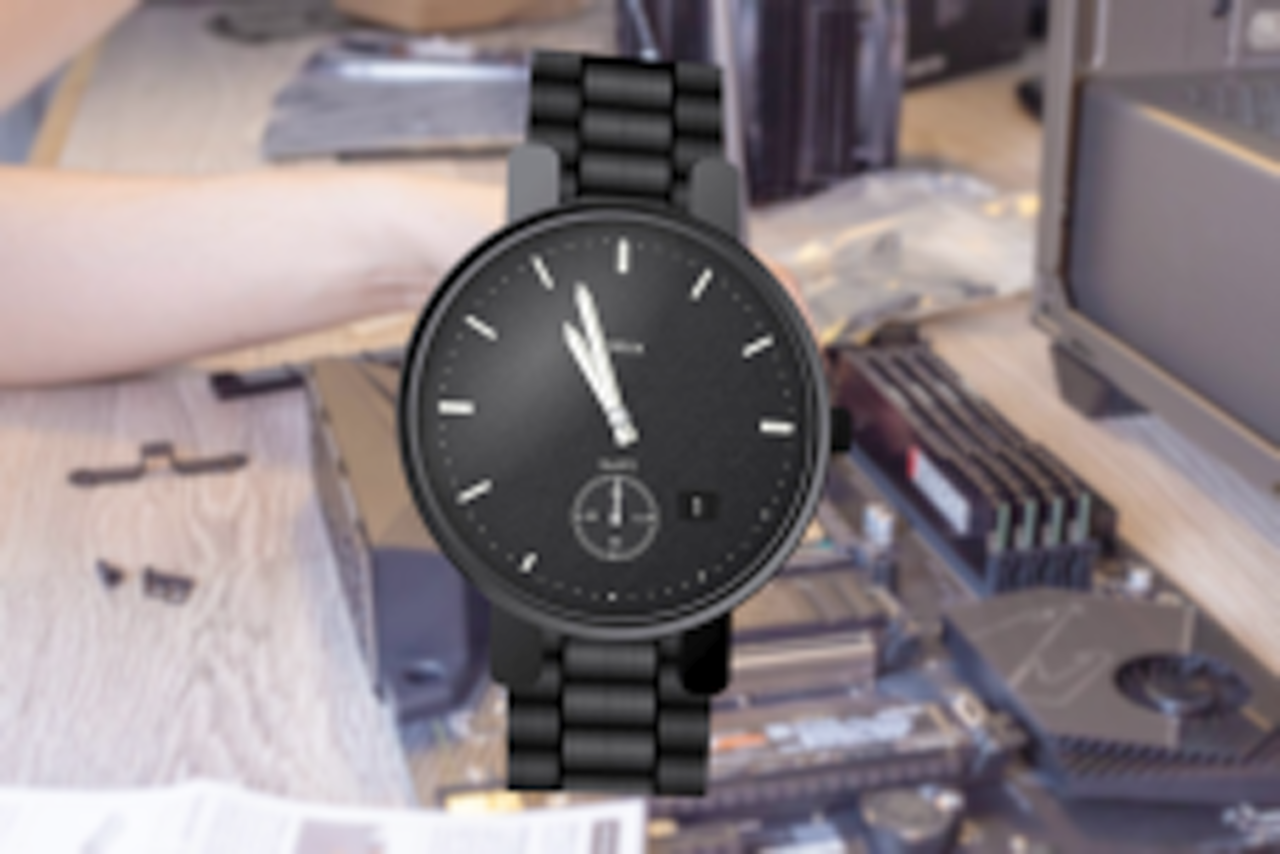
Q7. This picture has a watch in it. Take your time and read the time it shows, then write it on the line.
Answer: 10:57
